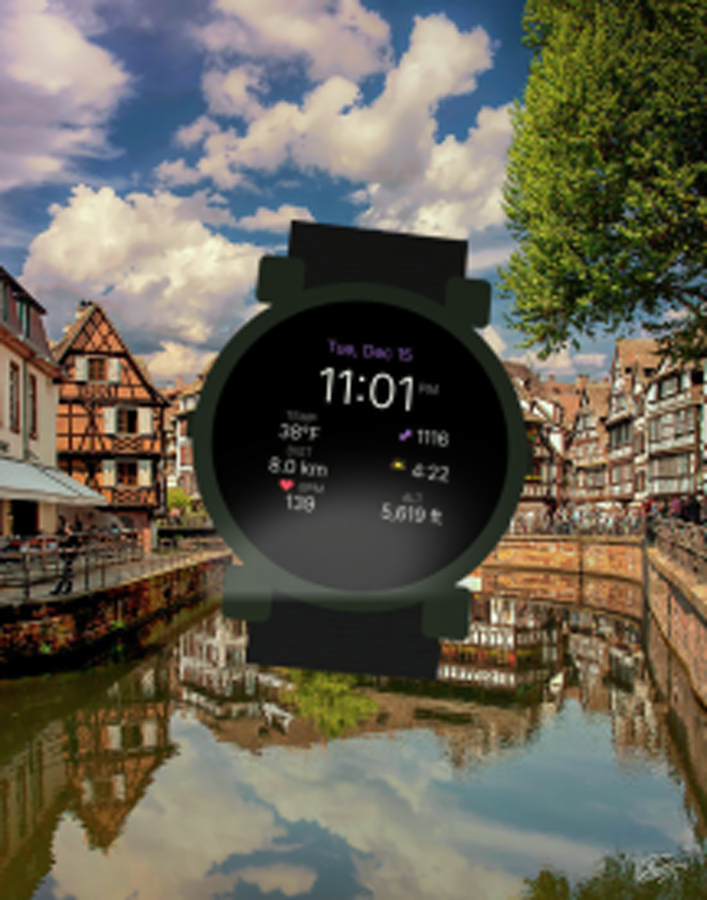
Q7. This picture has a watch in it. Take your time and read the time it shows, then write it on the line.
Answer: 11:01
